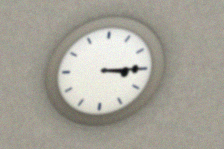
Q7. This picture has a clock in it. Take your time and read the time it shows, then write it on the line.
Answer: 3:15
